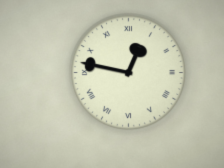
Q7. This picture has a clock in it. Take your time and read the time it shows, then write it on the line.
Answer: 12:47
